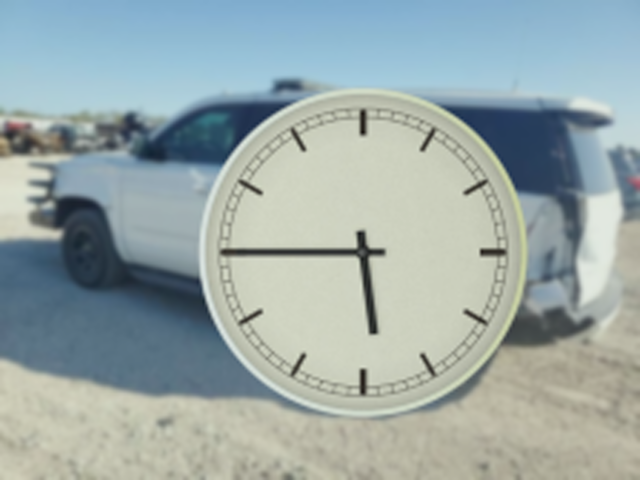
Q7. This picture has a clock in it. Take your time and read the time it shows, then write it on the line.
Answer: 5:45
